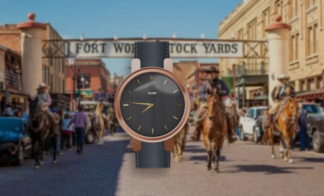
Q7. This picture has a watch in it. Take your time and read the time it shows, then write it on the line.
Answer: 7:46
